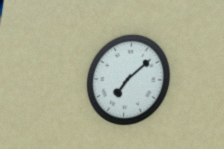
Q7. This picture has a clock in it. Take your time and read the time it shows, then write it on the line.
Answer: 7:08
